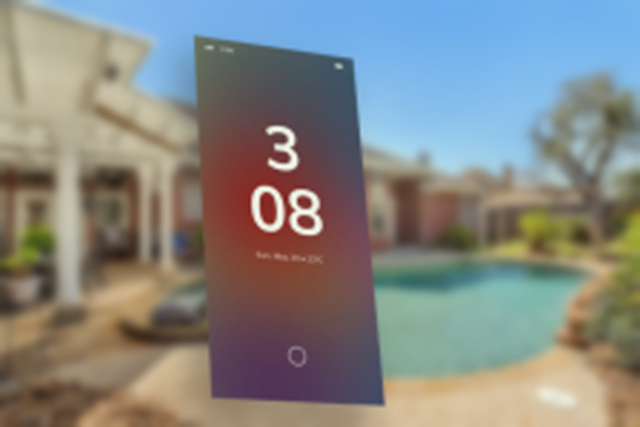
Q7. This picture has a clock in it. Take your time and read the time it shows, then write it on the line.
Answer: 3:08
